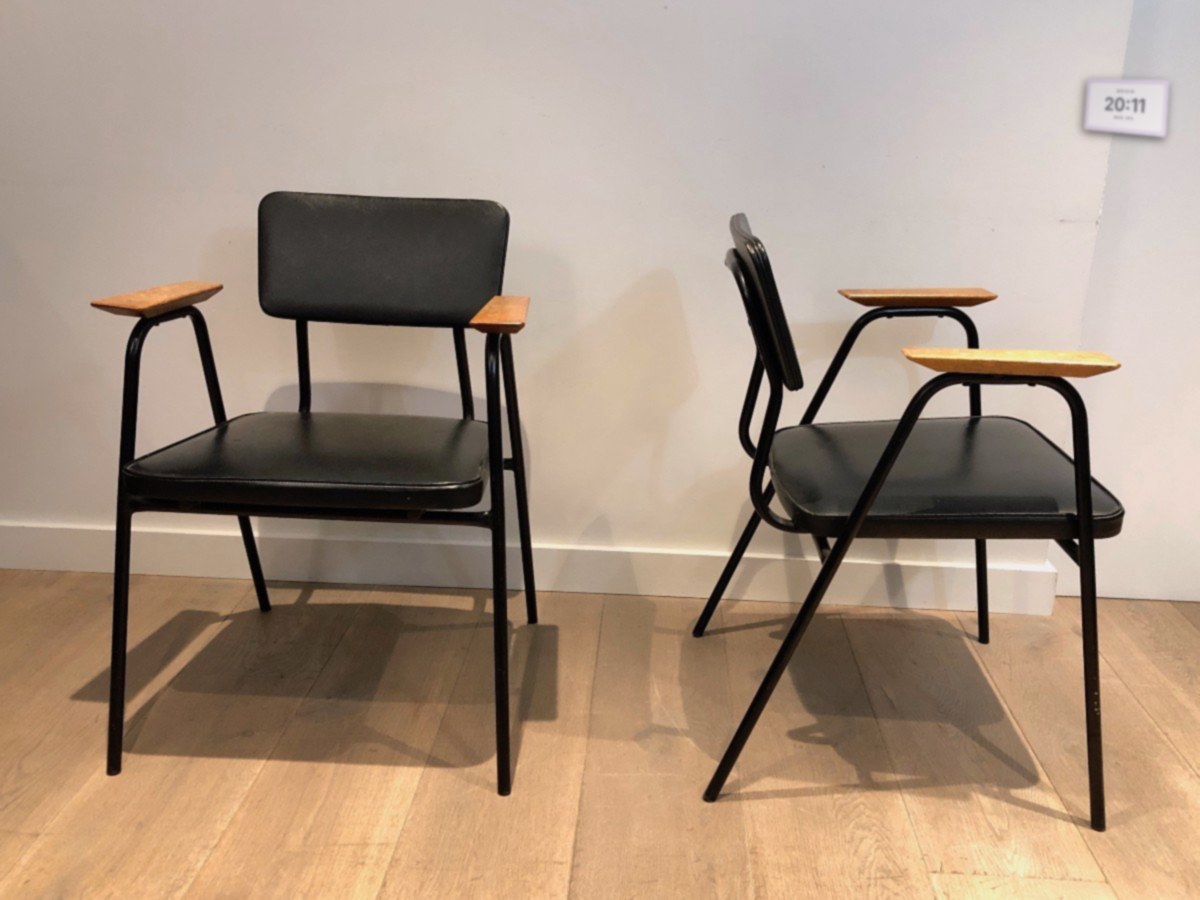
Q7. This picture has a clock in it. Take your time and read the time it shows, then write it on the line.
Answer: 20:11
